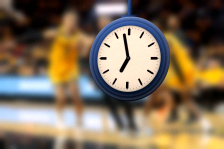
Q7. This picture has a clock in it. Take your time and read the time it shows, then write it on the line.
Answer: 6:58
